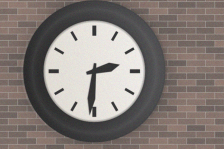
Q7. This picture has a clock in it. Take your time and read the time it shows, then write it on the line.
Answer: 2:31
